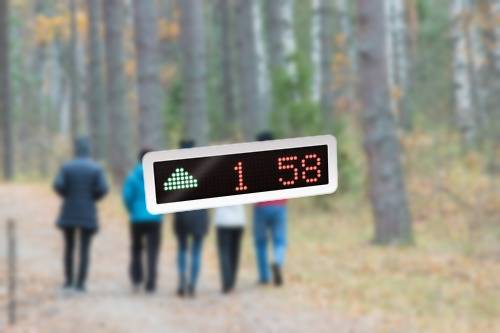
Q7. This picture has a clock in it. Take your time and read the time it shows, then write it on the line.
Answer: 1:58
